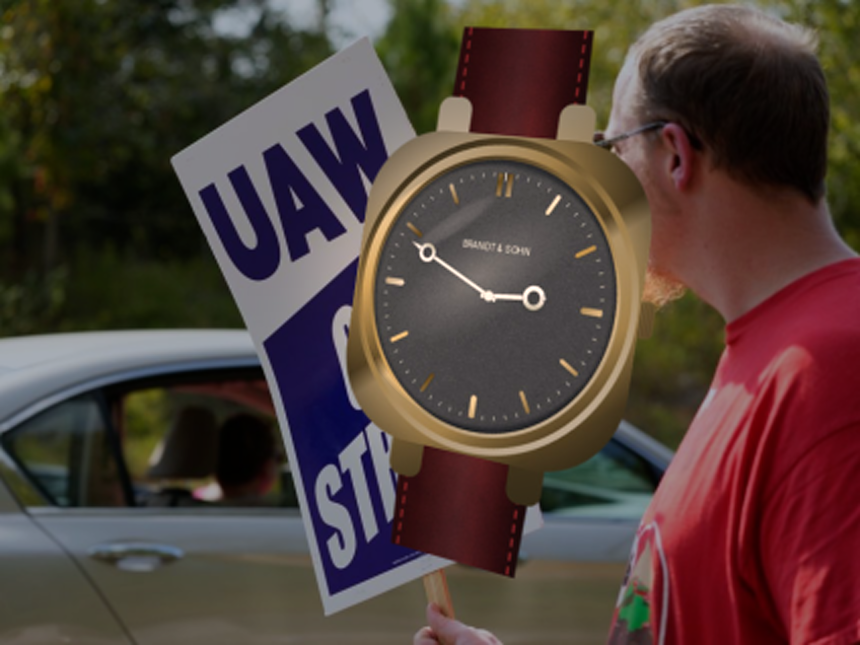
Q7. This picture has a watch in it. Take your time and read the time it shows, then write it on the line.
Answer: 2:49
